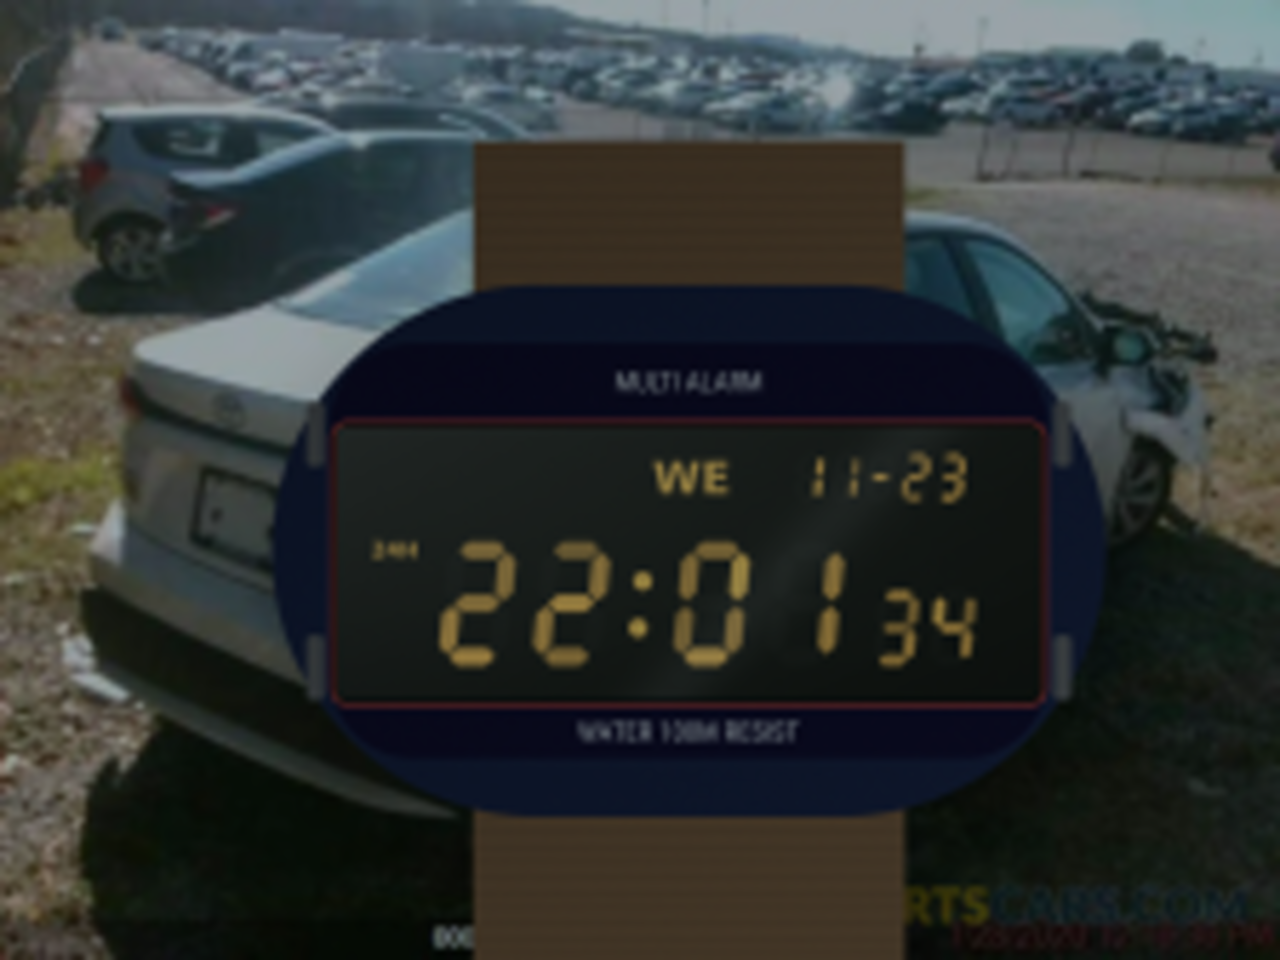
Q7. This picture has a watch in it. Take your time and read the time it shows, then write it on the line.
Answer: 22:01:34
